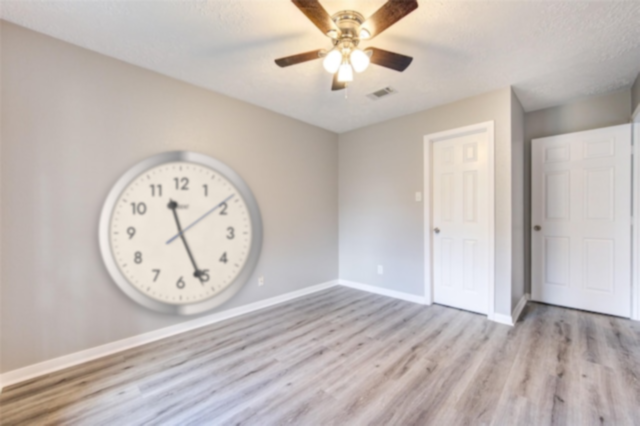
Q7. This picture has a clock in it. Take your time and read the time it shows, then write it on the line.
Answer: 11:26:09
